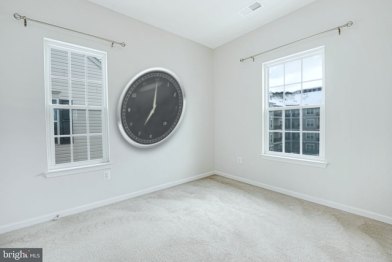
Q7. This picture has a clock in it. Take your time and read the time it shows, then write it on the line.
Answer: 7:00
